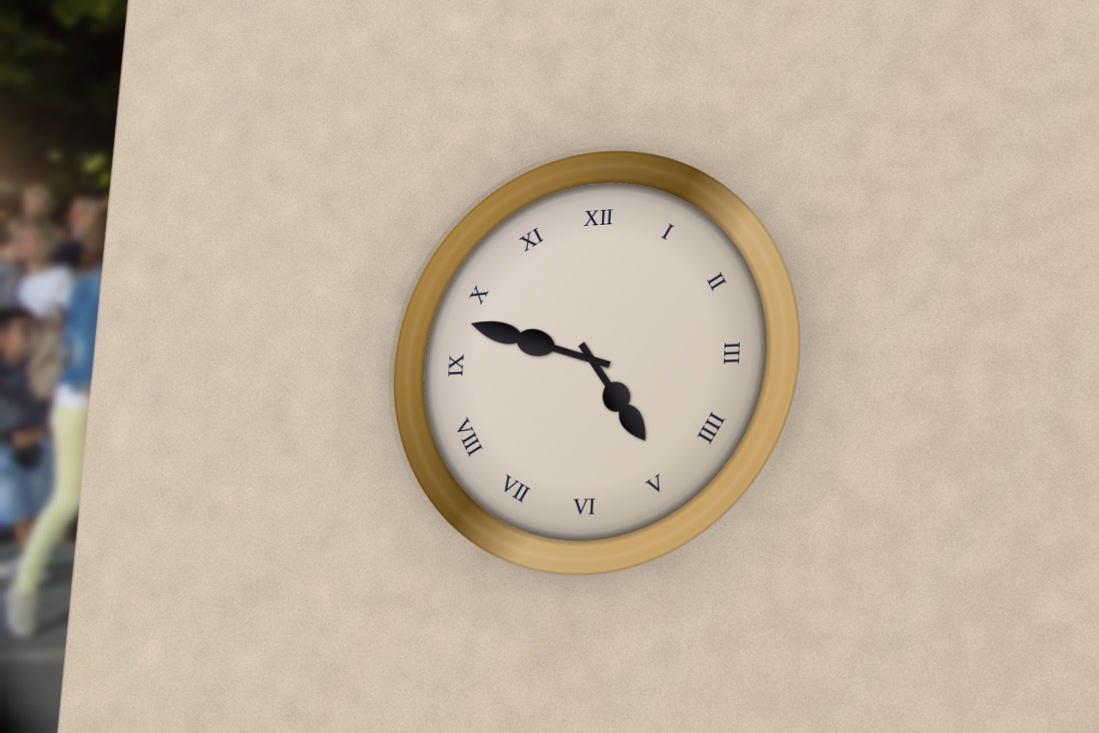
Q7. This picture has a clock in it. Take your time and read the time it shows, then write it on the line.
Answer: 4:48
